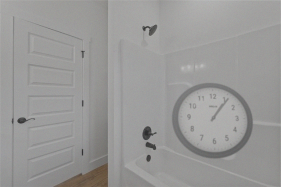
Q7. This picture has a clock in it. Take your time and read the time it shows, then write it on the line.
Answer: 1:06
